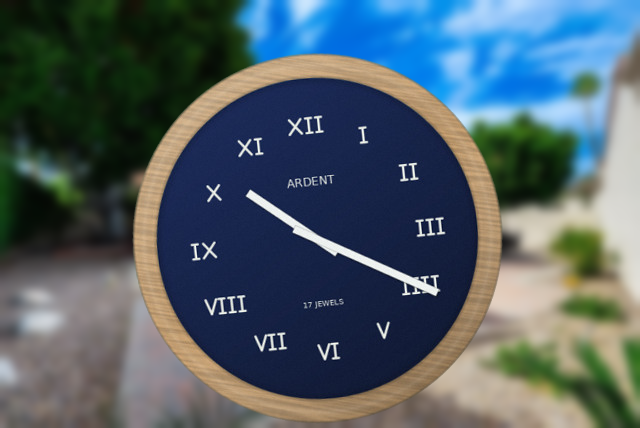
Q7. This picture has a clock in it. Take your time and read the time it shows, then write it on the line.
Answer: 10:20
